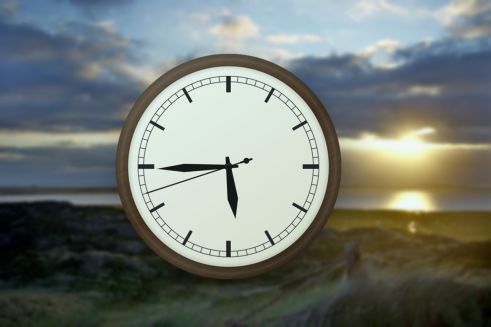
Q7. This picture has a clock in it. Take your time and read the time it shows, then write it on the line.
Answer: 5:44:42
